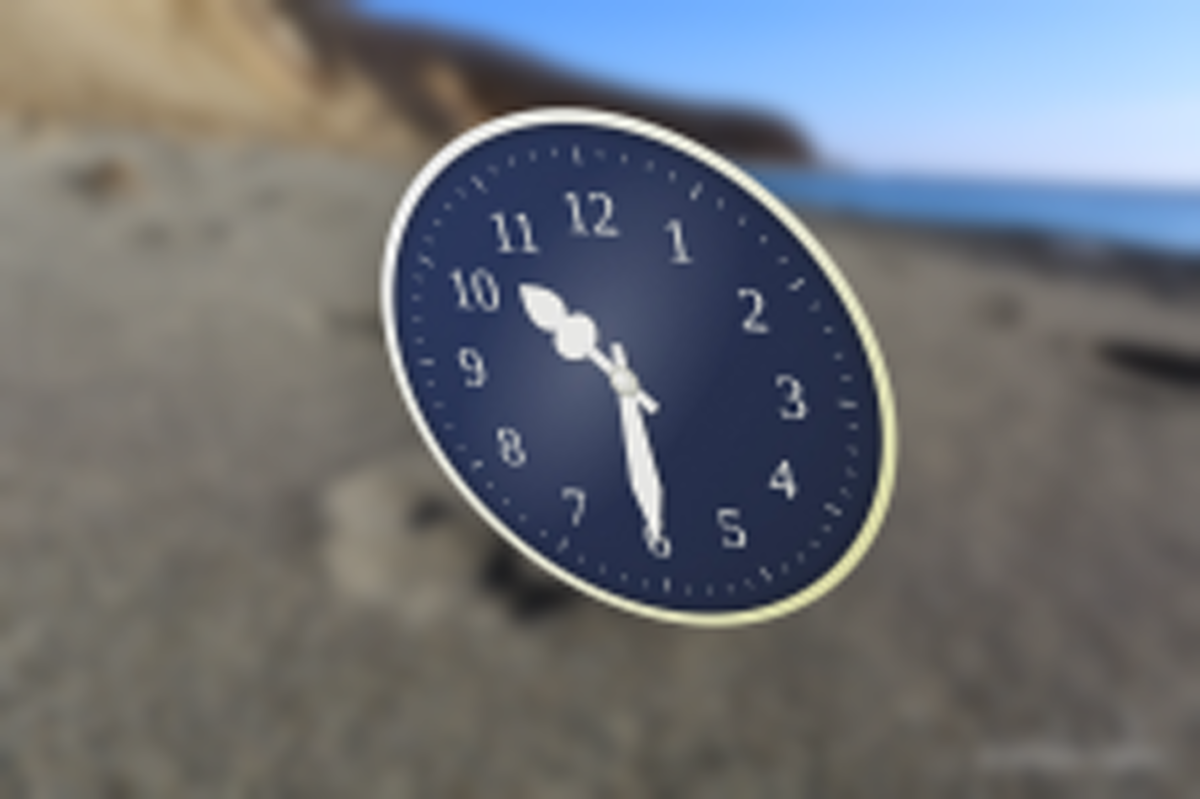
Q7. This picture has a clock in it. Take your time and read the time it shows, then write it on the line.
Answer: 10:30
